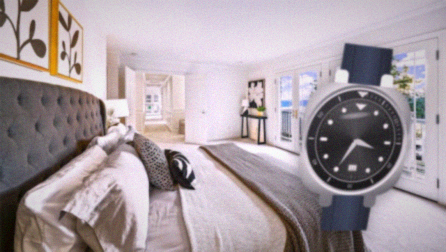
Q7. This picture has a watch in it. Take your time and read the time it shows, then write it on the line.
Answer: 3:35
